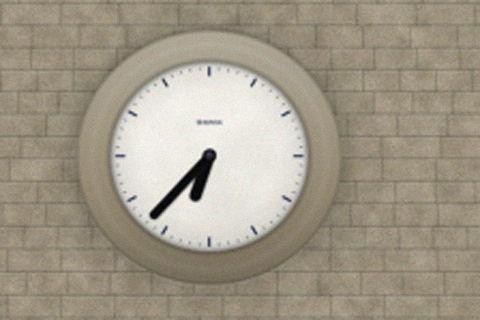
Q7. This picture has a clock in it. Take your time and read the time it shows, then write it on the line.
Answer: 6:37
